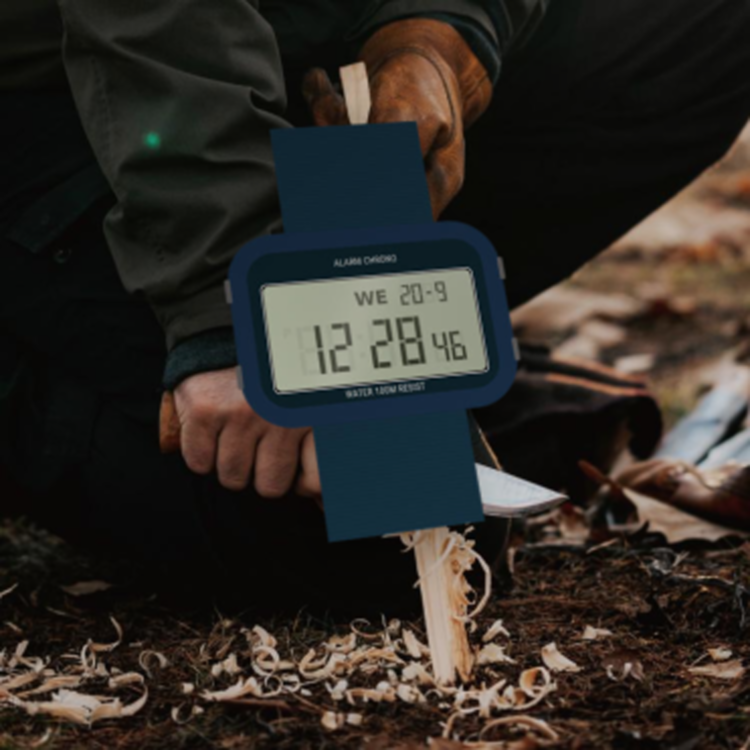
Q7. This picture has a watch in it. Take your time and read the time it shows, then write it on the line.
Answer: 12:28:46
